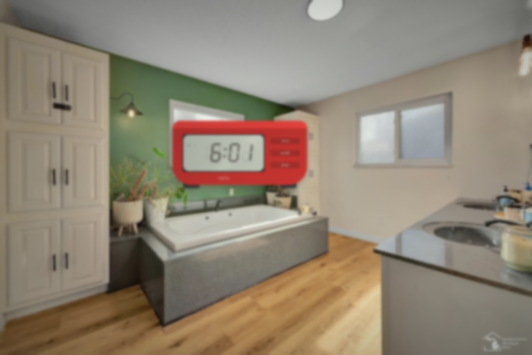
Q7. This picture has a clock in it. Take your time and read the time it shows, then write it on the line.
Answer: 6:01
